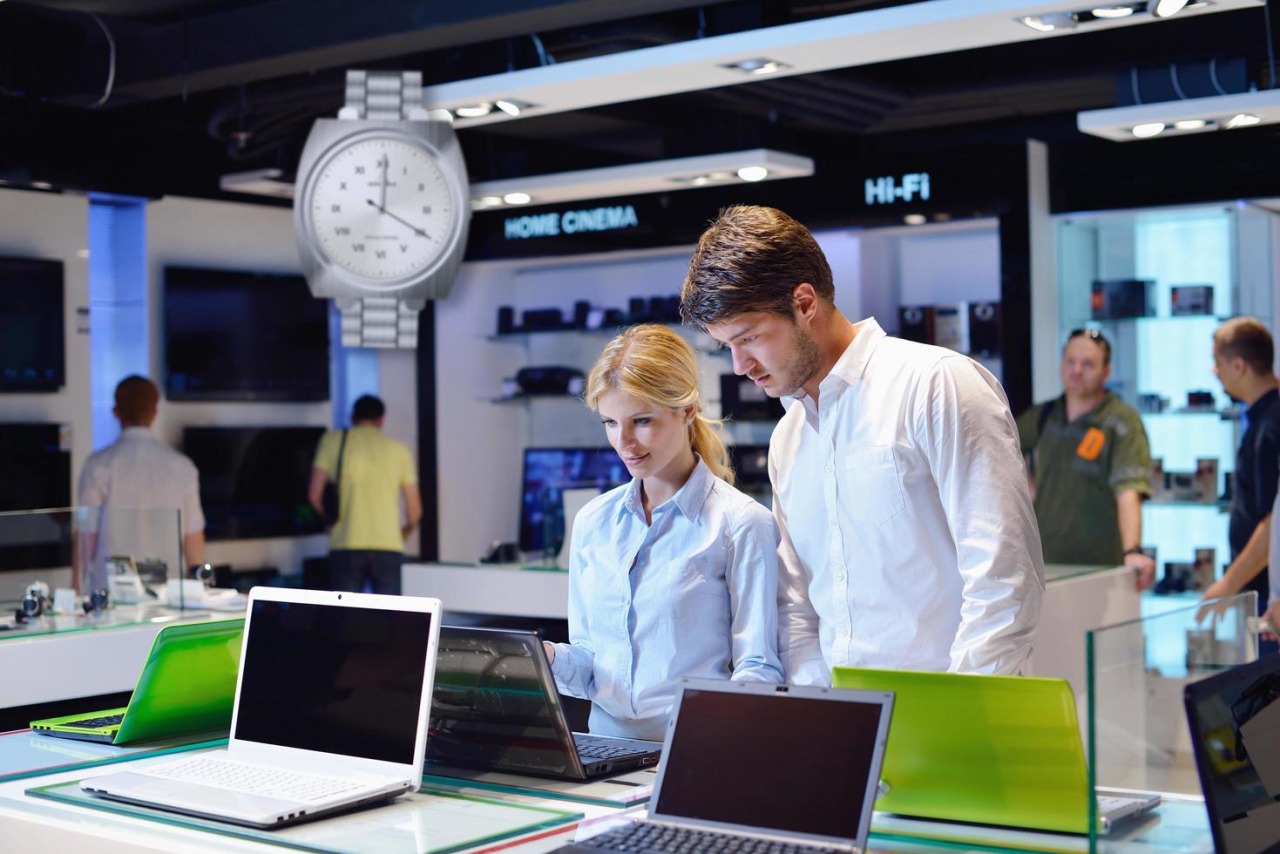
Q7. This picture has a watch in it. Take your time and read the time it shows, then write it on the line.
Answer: 12:00:20
